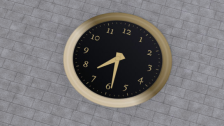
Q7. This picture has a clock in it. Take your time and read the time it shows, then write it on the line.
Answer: 7:29
